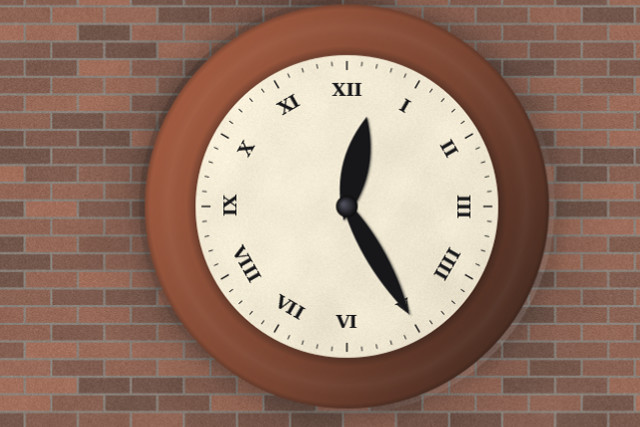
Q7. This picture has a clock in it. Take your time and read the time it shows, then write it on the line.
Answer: 12:25
